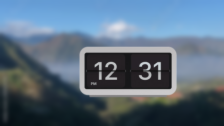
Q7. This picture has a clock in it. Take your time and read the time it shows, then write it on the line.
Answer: 12:31
